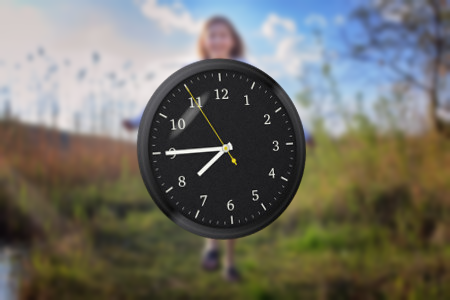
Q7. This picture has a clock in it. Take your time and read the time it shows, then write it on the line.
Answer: 7:44:55
